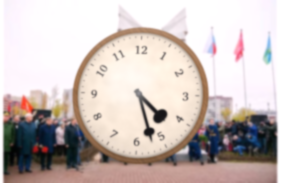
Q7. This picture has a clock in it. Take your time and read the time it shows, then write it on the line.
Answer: 4:27
